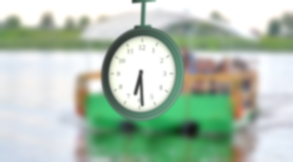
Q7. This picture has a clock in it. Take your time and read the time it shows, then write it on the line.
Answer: 6:29
